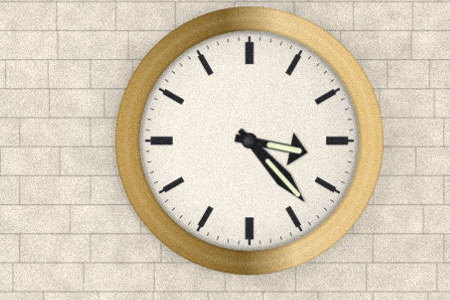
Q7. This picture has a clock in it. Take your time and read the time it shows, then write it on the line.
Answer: 3:23
